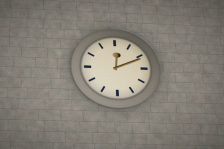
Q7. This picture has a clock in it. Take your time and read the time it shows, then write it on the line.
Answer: 12:11
